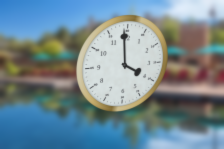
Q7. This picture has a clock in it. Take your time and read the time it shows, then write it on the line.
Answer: 3:59
